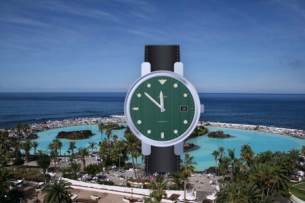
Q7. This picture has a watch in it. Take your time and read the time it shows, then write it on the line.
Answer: 11:52
